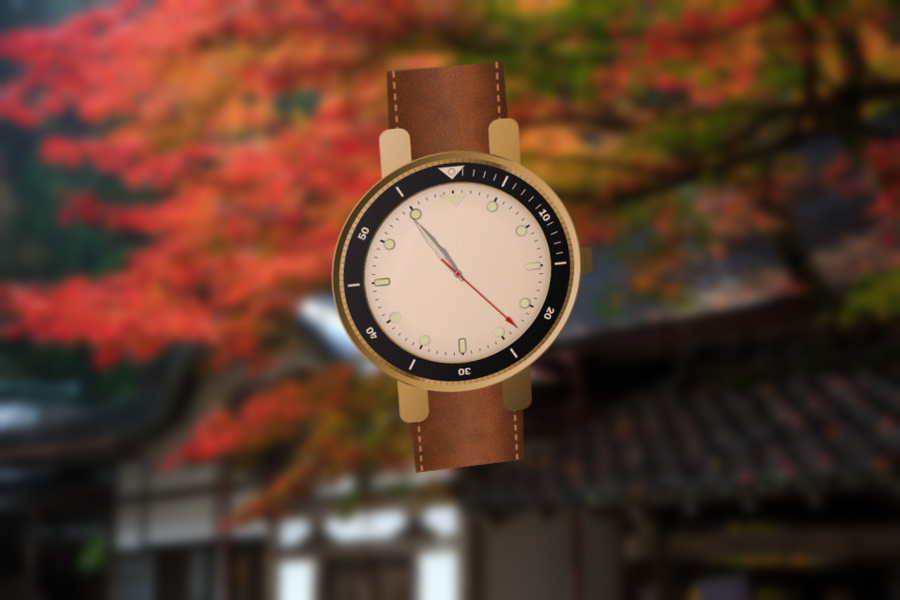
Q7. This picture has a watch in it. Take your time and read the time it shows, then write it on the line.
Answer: 10:54:23
